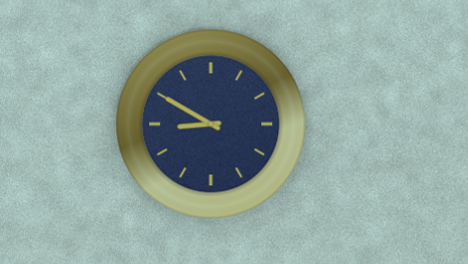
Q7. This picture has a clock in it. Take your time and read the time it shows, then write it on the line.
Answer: 8:50
